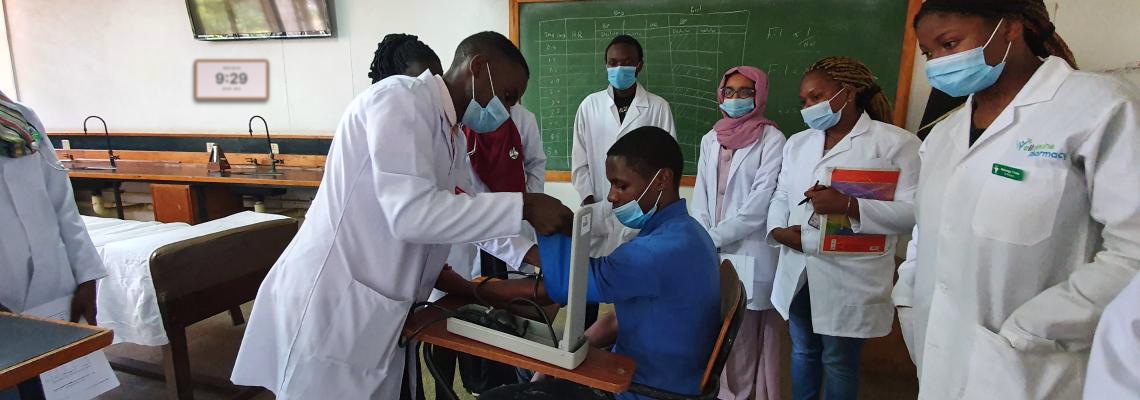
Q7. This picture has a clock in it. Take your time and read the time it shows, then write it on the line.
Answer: 9:29
